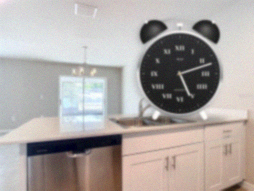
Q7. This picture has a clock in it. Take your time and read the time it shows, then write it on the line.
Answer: 5:12
